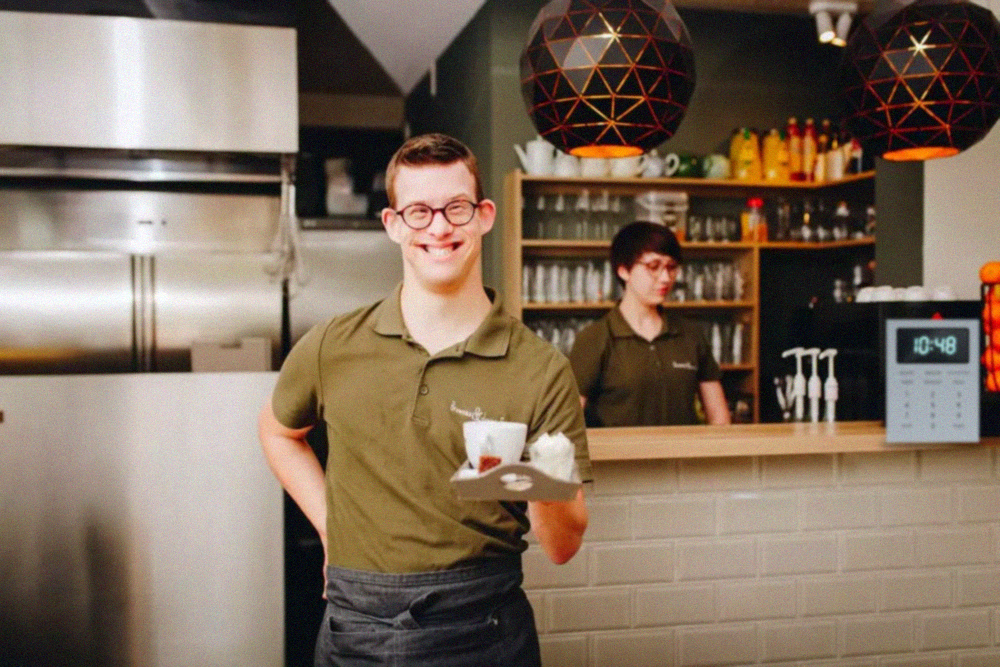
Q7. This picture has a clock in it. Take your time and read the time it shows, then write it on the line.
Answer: 10:48
